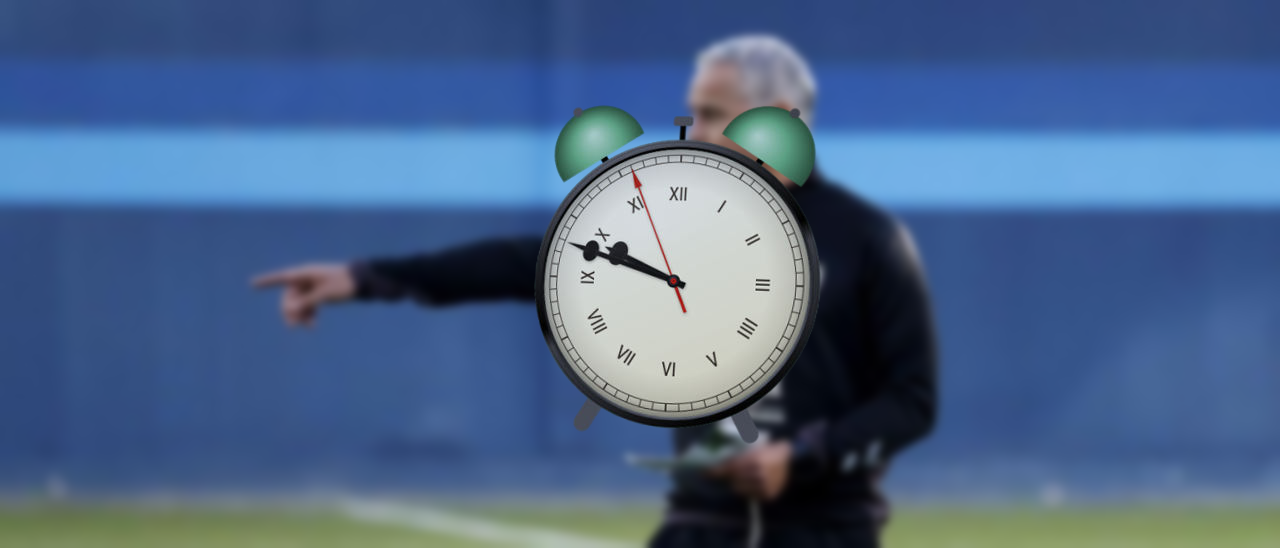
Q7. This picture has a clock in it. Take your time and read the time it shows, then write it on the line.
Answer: 9:47:56
